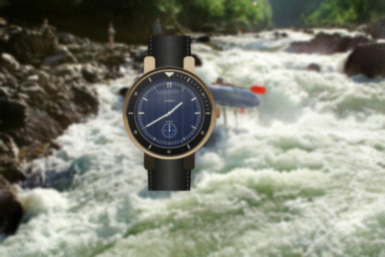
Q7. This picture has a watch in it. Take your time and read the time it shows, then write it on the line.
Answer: 1:40
